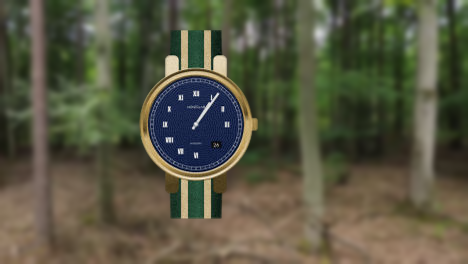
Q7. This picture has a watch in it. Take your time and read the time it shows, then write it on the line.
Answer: 1:06
